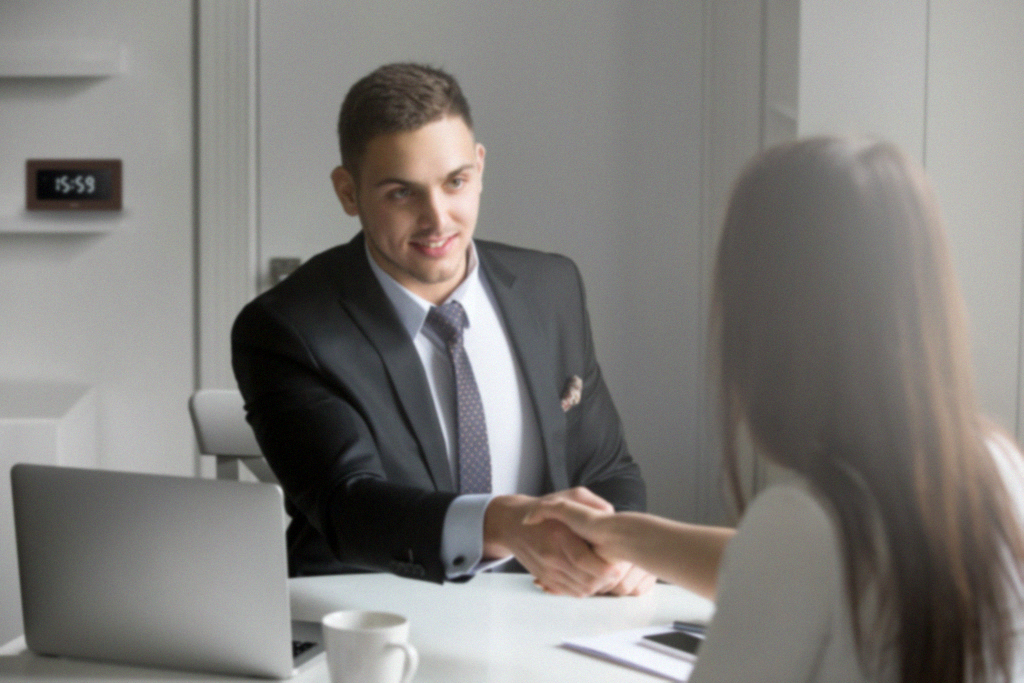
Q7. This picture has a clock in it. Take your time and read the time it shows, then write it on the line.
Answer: 15:59
